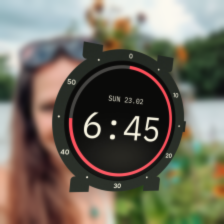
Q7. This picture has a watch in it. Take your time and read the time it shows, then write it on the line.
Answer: 6:45
